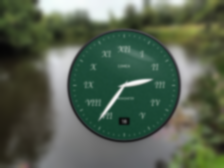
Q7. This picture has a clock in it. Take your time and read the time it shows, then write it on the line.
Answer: 2:36
